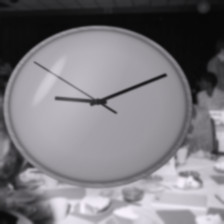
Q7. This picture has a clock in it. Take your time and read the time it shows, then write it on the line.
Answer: 9:10:51
